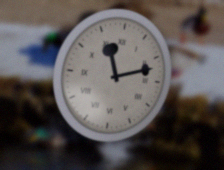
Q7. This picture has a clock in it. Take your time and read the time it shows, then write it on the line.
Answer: 11:12
